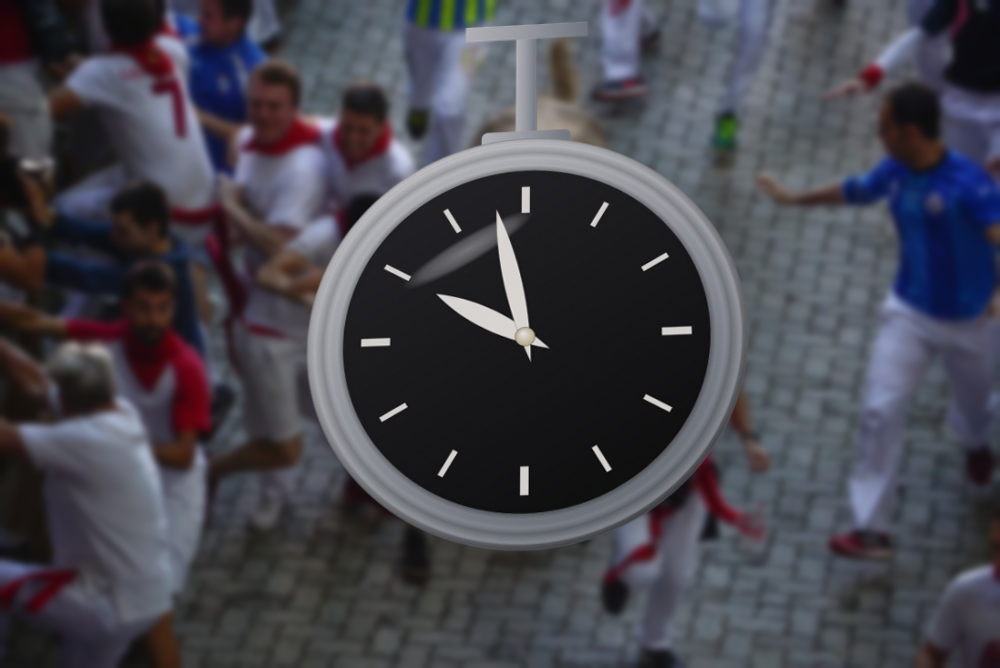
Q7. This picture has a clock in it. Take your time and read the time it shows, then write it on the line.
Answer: 9:58
